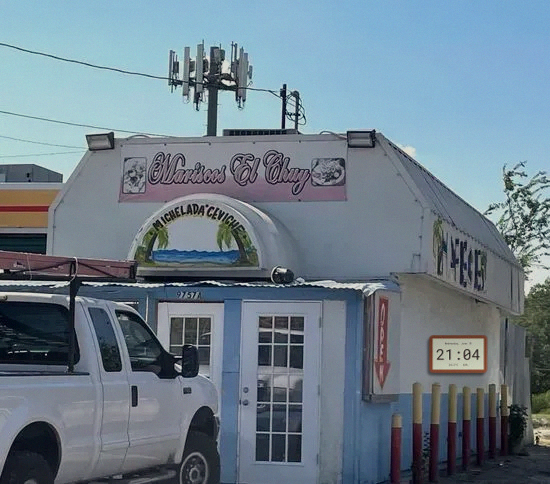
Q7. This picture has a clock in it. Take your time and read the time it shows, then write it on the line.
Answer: 21:04
